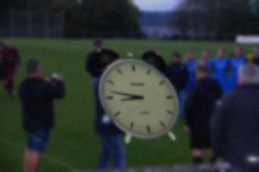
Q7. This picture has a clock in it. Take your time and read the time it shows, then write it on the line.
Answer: 8:47
